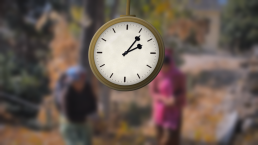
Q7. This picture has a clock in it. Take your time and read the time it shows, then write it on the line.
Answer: 2:06
